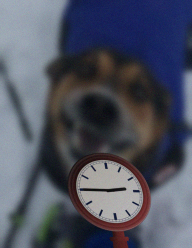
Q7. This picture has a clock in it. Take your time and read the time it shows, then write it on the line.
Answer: 2:45
